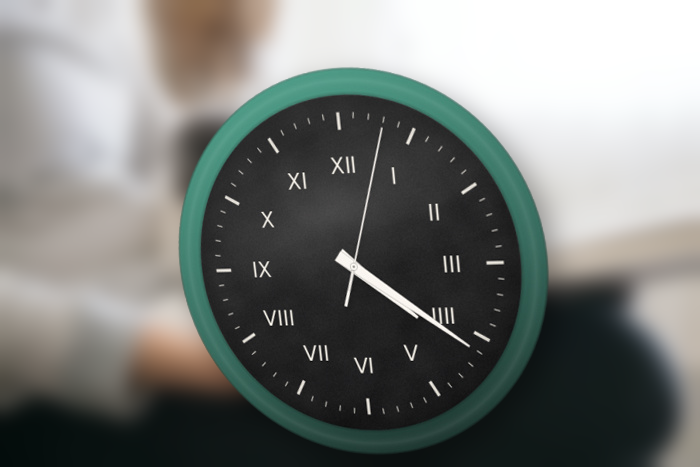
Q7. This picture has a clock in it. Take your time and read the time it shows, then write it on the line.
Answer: 4:21:03
